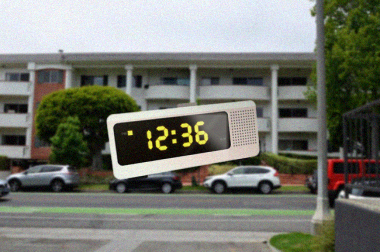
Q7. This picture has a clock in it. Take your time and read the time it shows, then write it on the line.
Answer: 12:36
